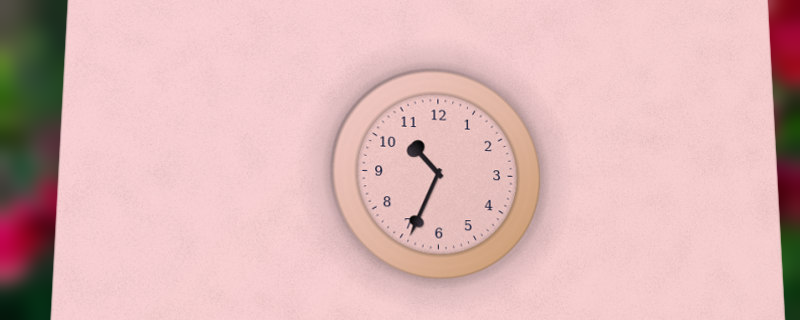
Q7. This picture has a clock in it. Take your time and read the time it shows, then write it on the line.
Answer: 10:34
